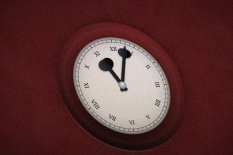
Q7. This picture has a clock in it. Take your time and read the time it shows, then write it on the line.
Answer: 11:03
